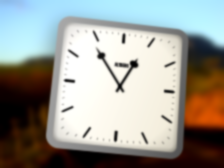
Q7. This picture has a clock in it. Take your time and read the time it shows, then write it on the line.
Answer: 12:54
